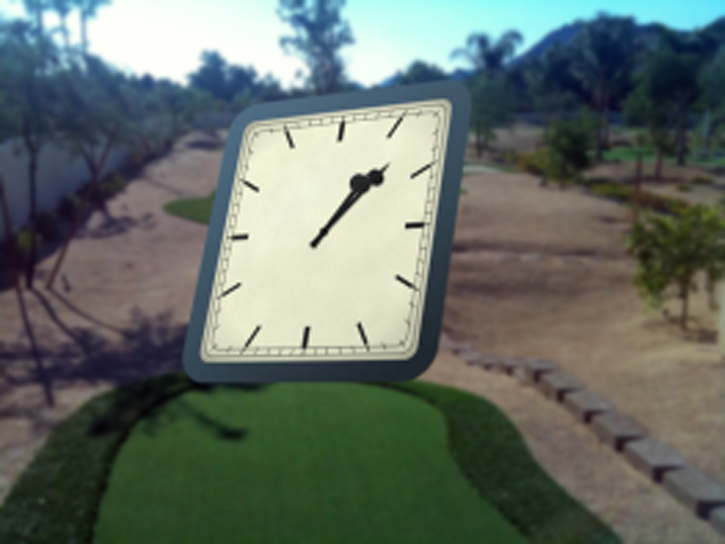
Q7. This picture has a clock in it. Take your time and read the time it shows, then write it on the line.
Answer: 1:07
